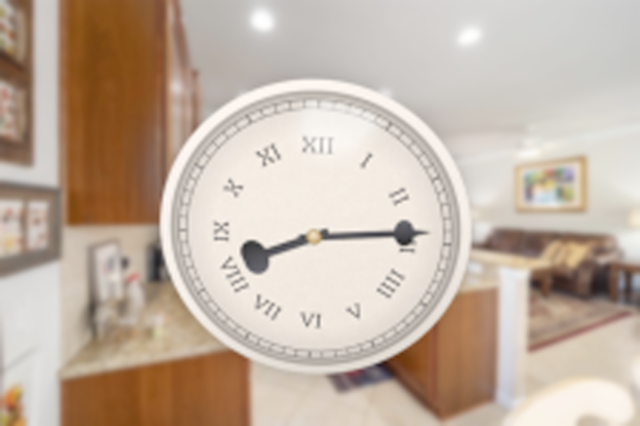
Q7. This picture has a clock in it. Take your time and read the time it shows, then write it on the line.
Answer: 8:14
